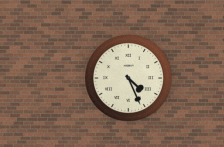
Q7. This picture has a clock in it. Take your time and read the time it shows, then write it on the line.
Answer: 4:26
